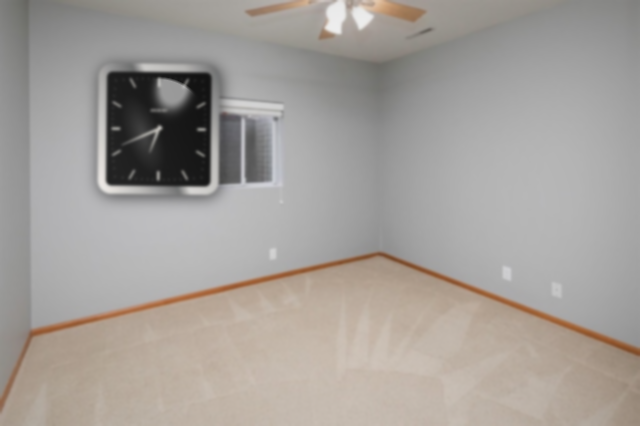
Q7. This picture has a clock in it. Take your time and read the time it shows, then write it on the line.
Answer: 6:41
